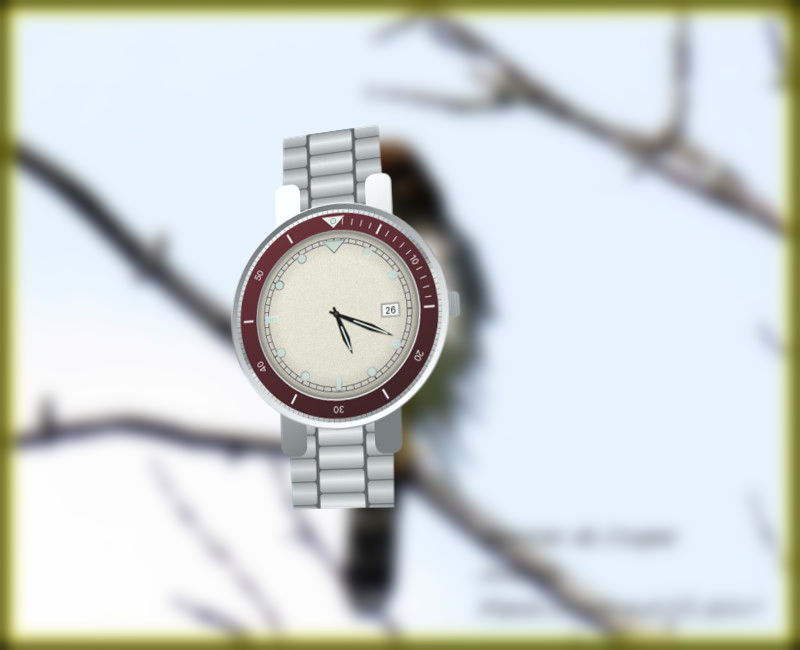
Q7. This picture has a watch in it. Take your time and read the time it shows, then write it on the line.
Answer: 5:19
